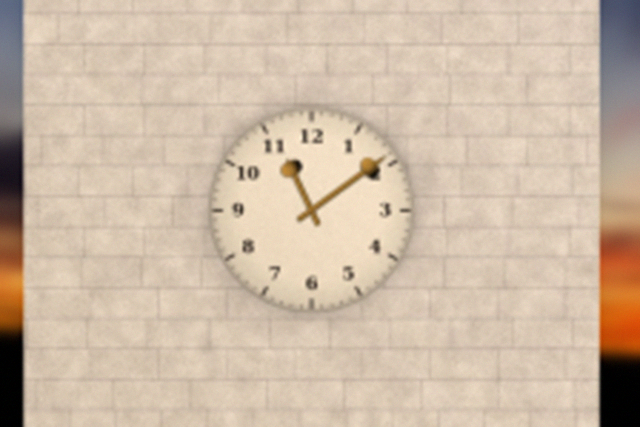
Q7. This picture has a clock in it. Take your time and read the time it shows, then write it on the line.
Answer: 11:09
